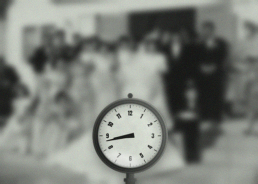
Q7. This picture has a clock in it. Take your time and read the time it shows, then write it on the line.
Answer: 8:43
